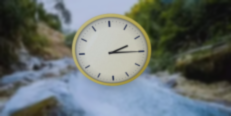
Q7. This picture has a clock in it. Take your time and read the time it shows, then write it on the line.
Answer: 2:15
